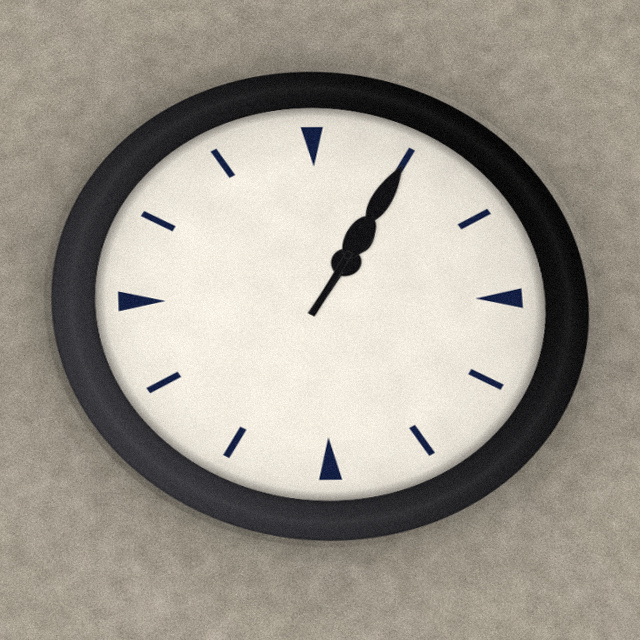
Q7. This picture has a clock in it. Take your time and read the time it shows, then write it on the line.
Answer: 1:05
